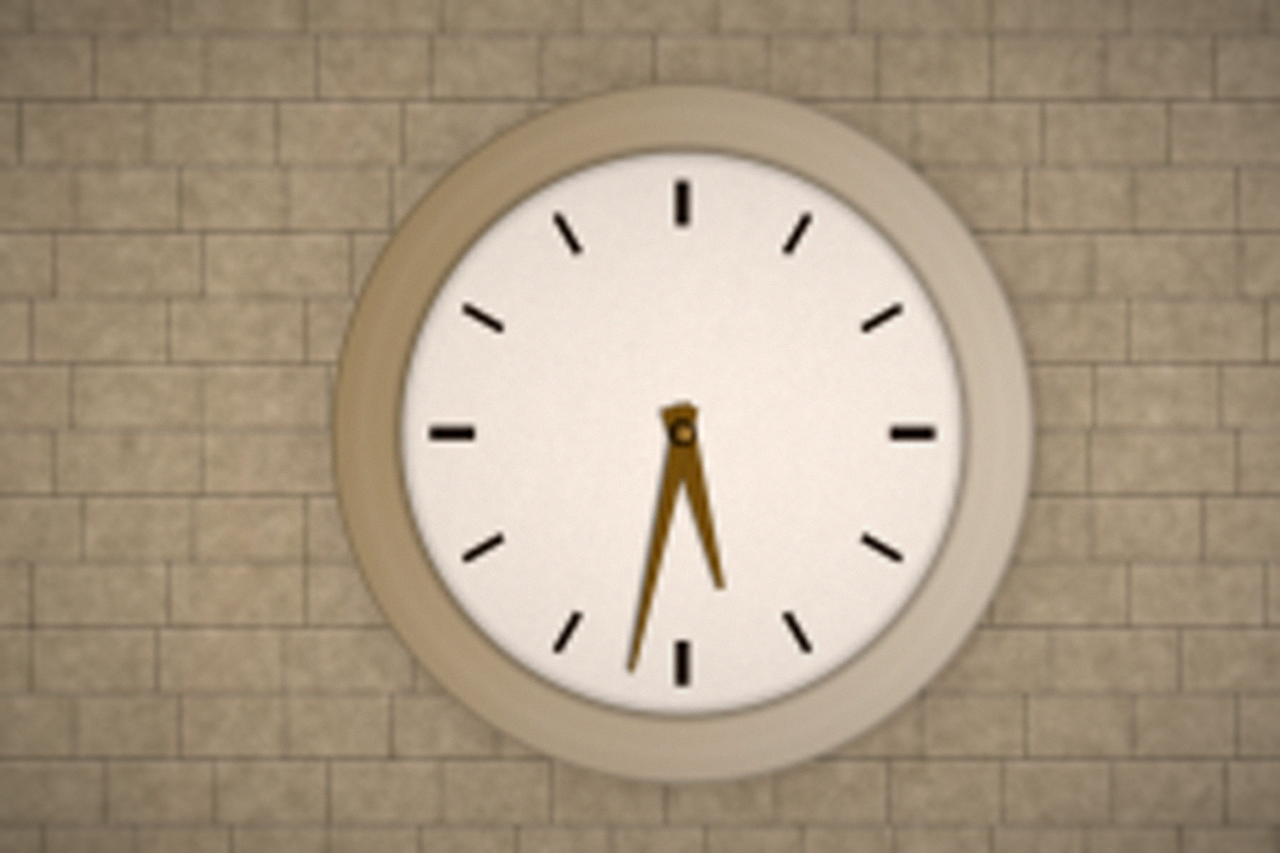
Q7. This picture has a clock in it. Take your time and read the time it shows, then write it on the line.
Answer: 5:32
